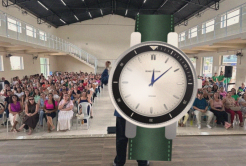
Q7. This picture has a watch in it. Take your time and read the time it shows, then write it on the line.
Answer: 12:08
